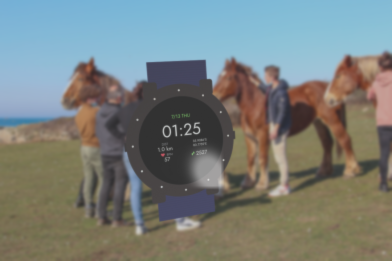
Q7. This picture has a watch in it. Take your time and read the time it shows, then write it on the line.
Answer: 1:25
